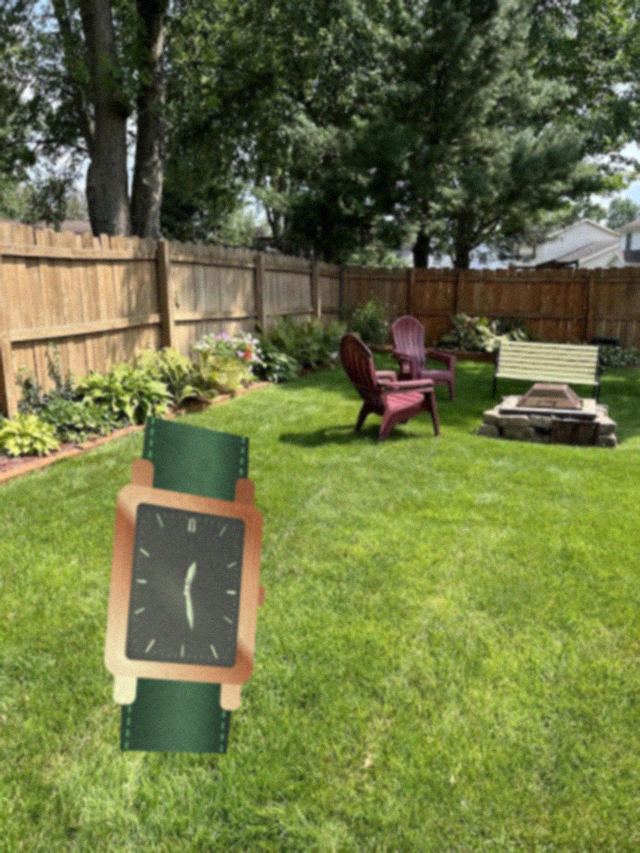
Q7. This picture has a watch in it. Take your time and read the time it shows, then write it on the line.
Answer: 12:28
